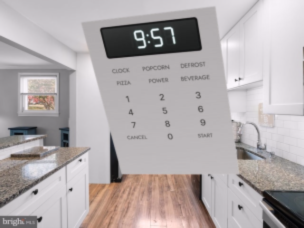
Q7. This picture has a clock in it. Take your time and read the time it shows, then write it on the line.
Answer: 9:57
